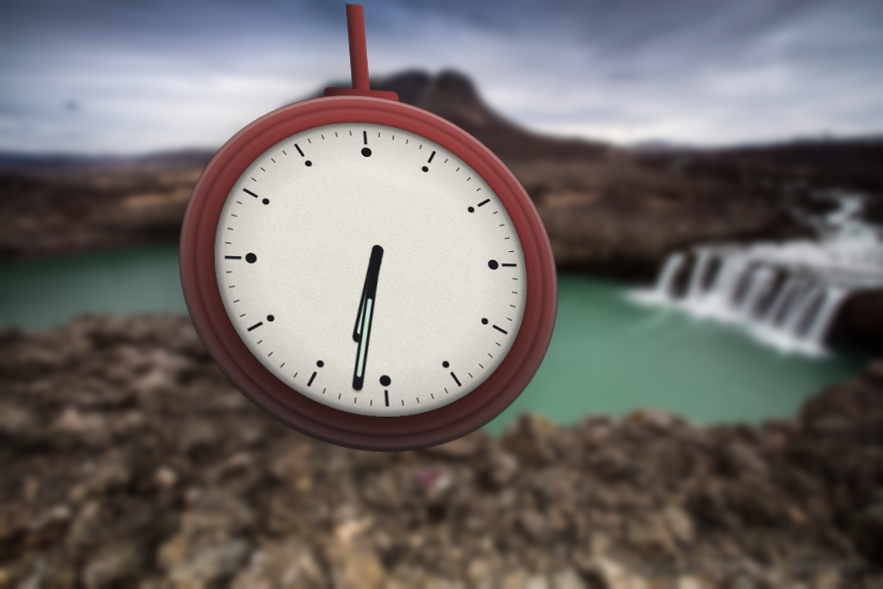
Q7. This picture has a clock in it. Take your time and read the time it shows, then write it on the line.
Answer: 6:32
